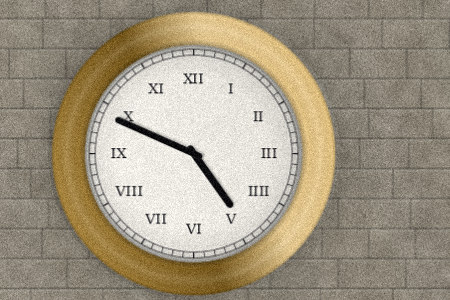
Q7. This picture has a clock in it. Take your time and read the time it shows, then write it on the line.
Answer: 4:49
